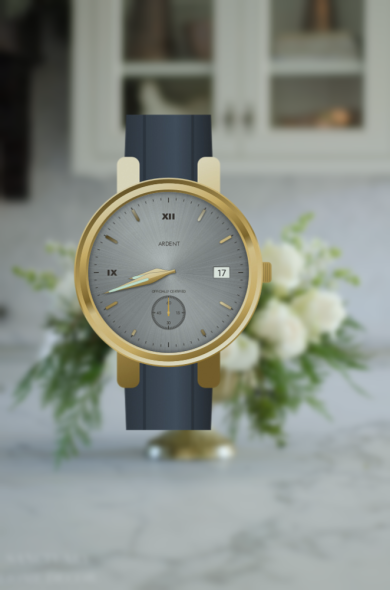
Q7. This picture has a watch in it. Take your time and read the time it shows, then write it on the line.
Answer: 8:42
